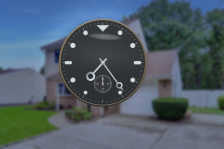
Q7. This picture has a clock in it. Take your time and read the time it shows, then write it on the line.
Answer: 7:24
